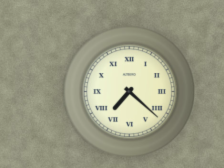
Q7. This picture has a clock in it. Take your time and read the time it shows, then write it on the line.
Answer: 7:22
